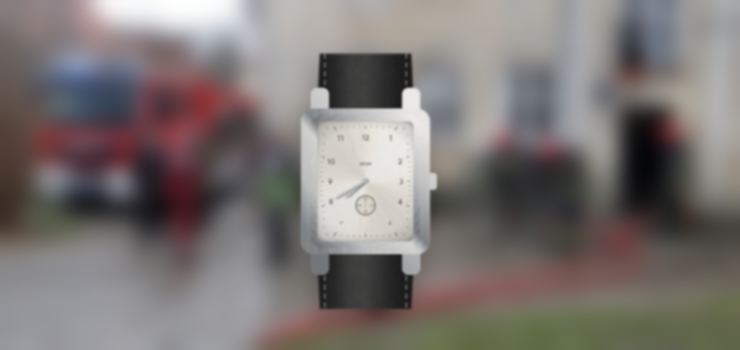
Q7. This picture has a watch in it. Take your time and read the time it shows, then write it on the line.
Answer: 7:40
